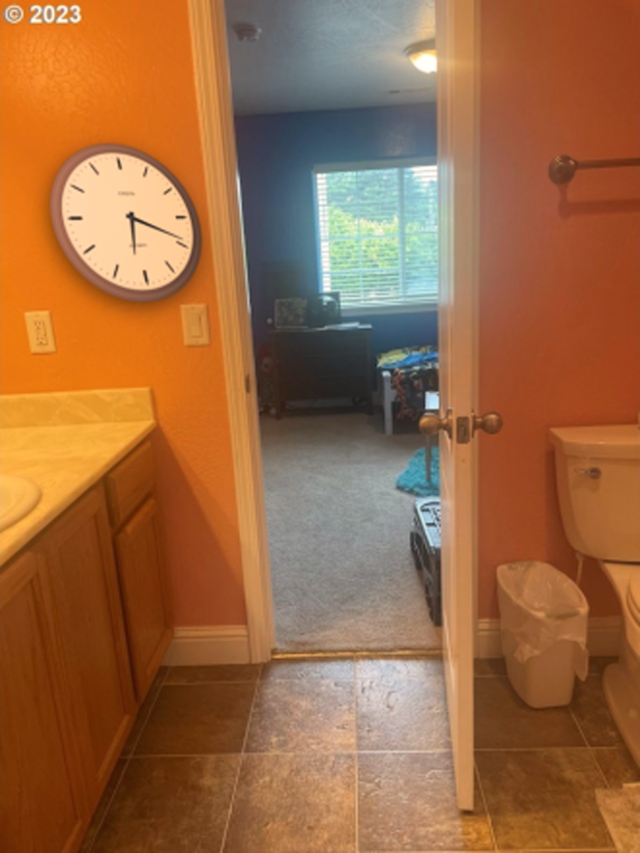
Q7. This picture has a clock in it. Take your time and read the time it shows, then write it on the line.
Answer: 6:19
